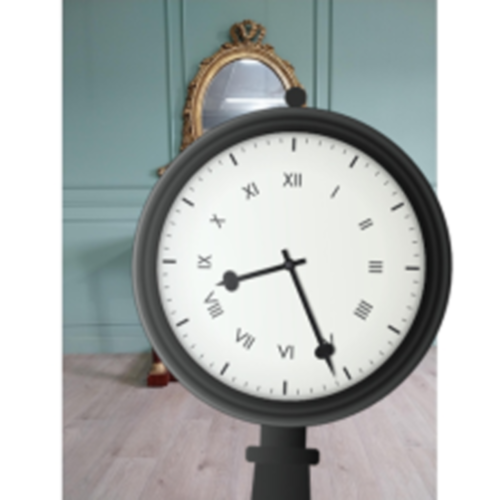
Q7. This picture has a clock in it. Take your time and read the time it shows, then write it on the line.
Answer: 8:26
